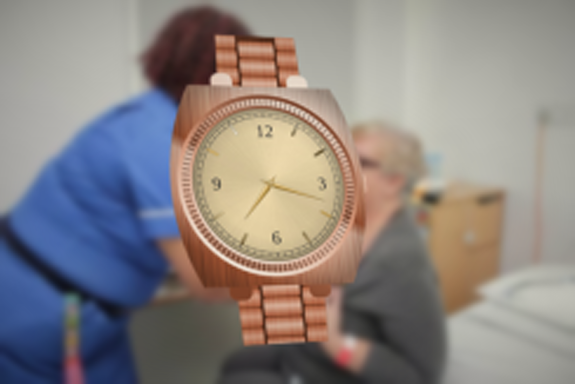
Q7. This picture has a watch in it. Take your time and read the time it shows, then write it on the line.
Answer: 7:18
